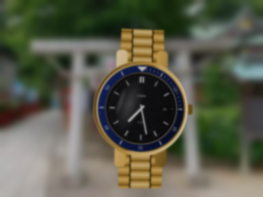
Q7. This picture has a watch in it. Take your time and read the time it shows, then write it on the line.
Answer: 7:28
